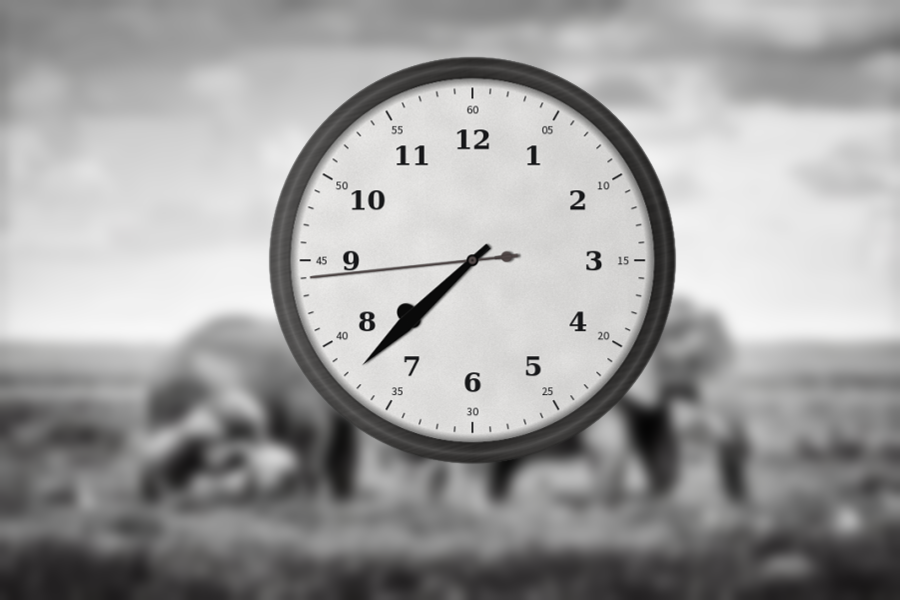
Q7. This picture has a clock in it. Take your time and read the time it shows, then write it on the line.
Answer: 7:37:44
